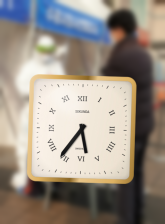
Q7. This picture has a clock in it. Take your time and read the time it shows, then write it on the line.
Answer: 5:36
